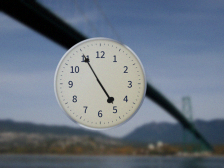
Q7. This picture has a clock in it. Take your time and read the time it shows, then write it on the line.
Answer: 4:55
